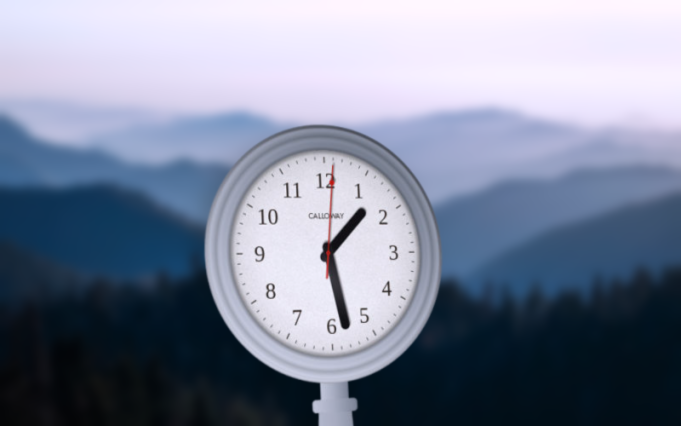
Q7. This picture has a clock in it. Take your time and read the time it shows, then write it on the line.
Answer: 1:28:01
